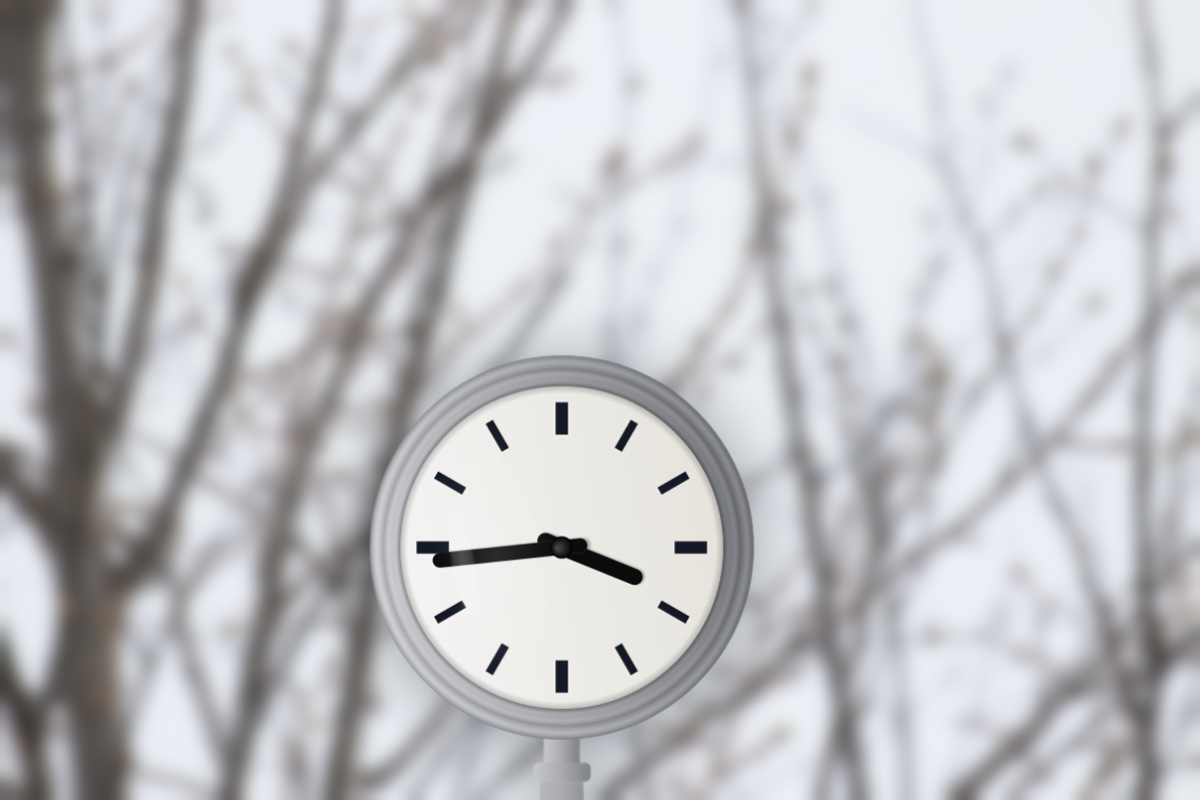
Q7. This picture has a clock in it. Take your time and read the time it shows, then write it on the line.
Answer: 3:44
